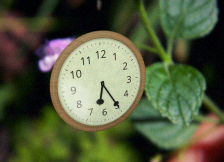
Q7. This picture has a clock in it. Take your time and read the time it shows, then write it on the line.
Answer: 6:25
